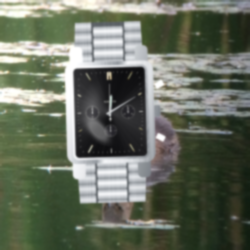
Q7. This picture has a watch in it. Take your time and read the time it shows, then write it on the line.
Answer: 12:10
